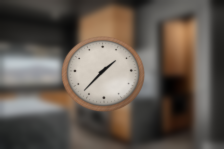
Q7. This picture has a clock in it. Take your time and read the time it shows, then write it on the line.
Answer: 1:37
